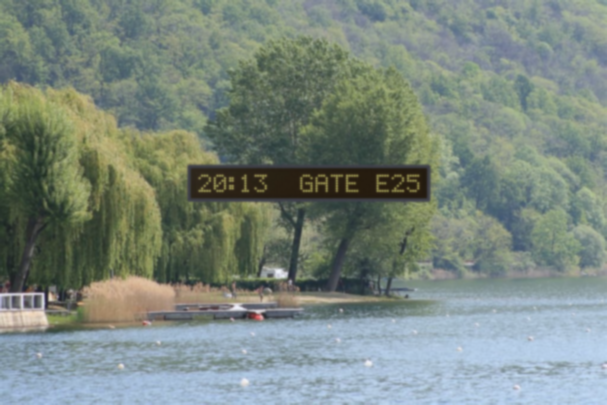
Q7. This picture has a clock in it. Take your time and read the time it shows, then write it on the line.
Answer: 20:13
